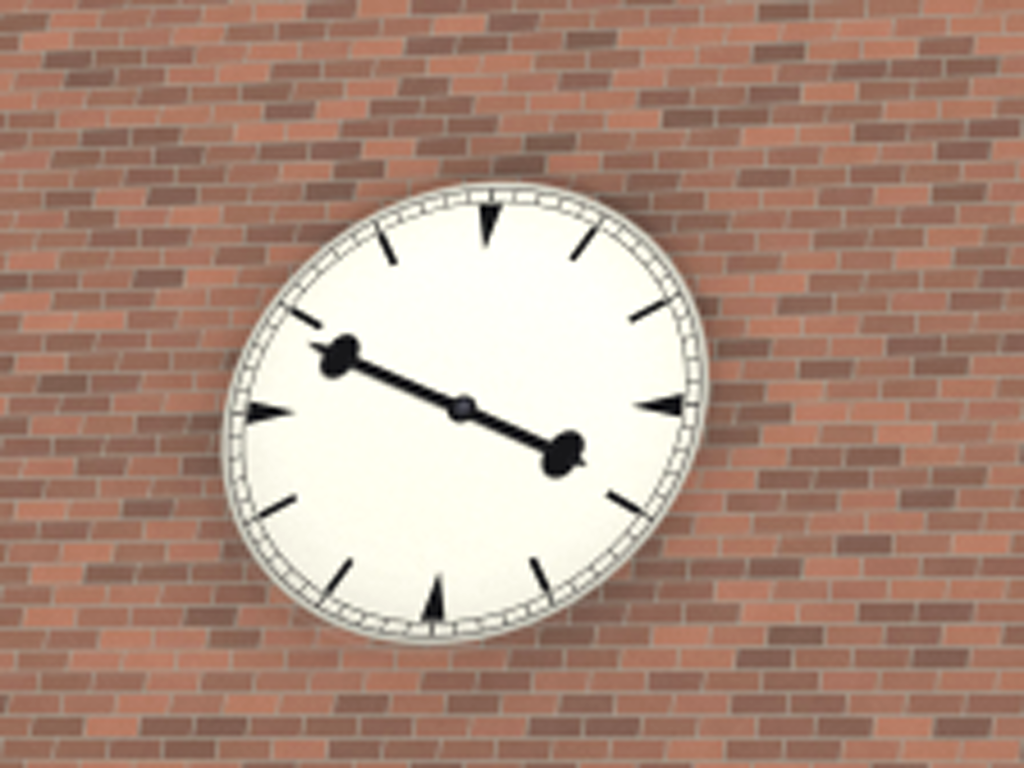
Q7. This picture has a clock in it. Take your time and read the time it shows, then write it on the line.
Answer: 3:49
